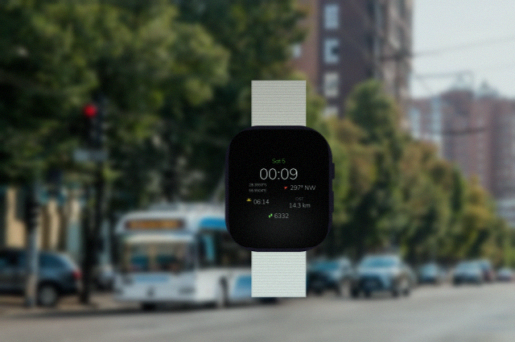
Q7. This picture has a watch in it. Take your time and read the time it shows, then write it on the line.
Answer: 0:09
